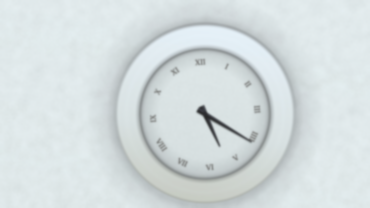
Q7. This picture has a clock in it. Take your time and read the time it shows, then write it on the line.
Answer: 5:21
